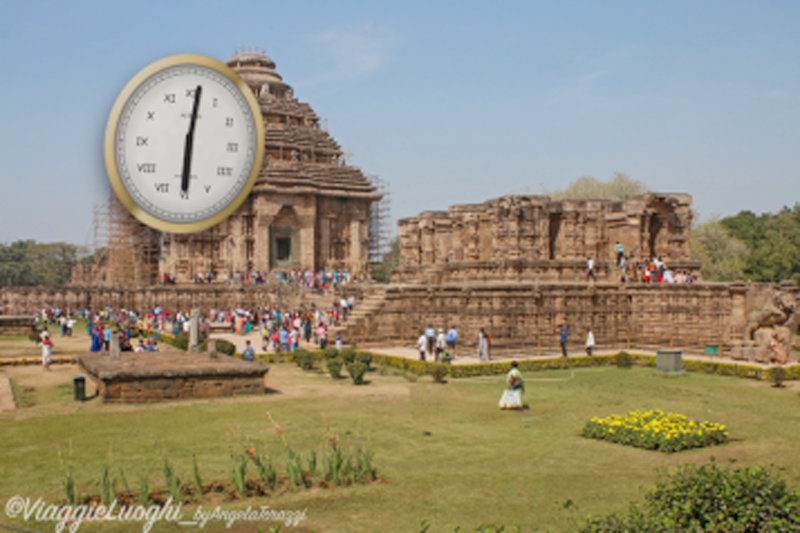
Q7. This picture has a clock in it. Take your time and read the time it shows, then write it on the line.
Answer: 6:01
